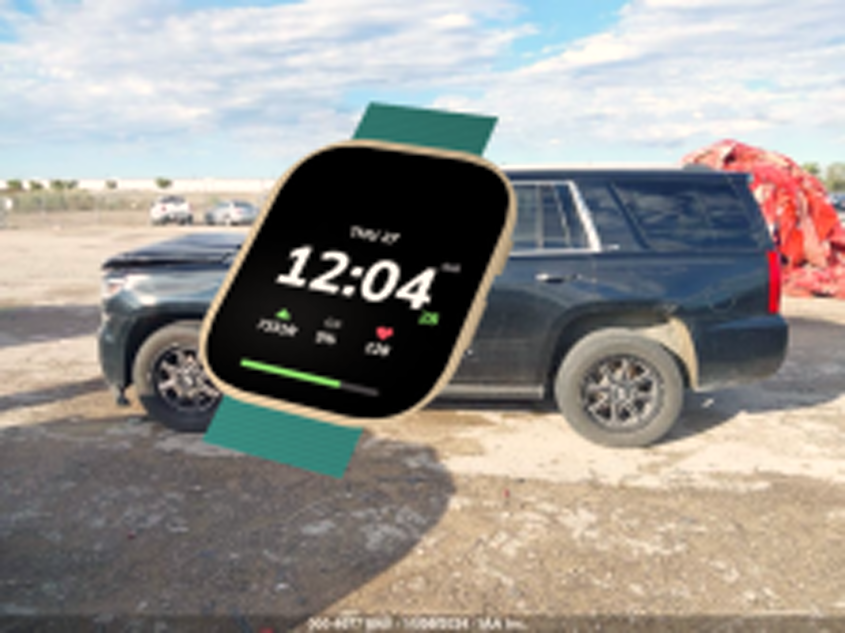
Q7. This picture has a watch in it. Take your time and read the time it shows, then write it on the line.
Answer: 12:04
